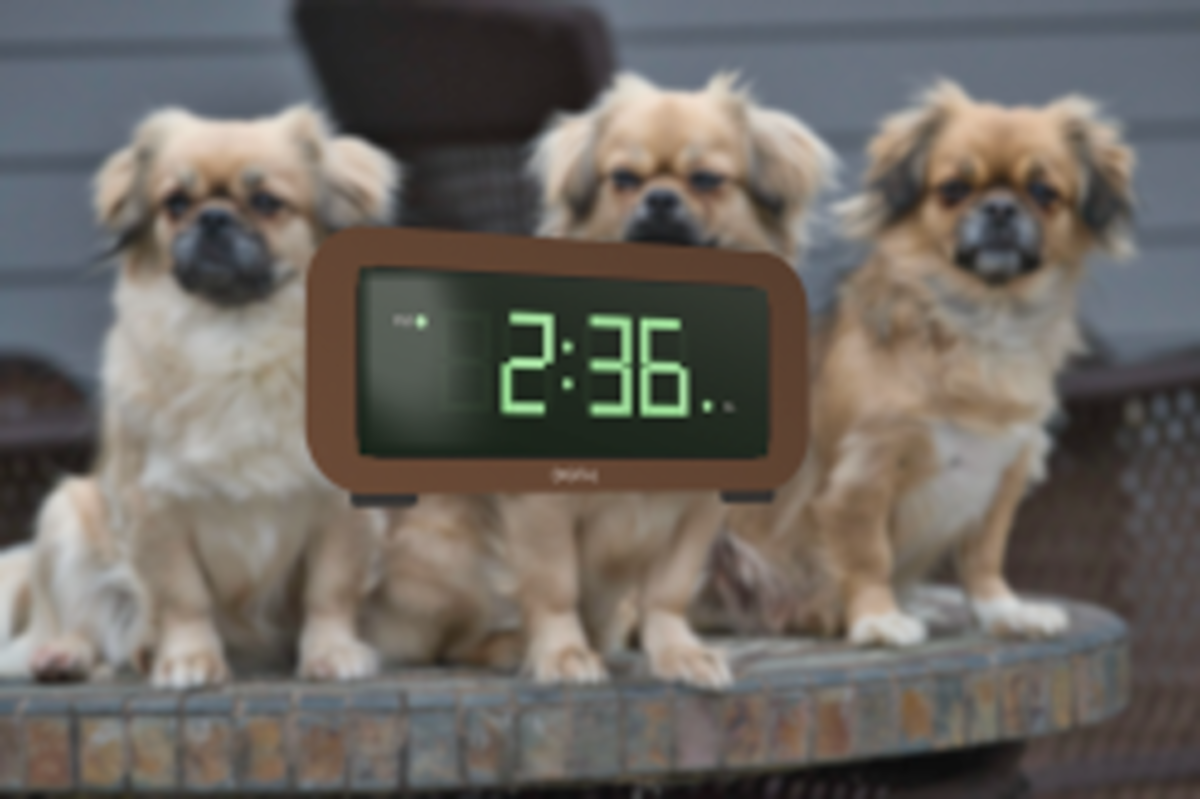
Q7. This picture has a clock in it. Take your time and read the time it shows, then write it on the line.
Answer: 2:36
